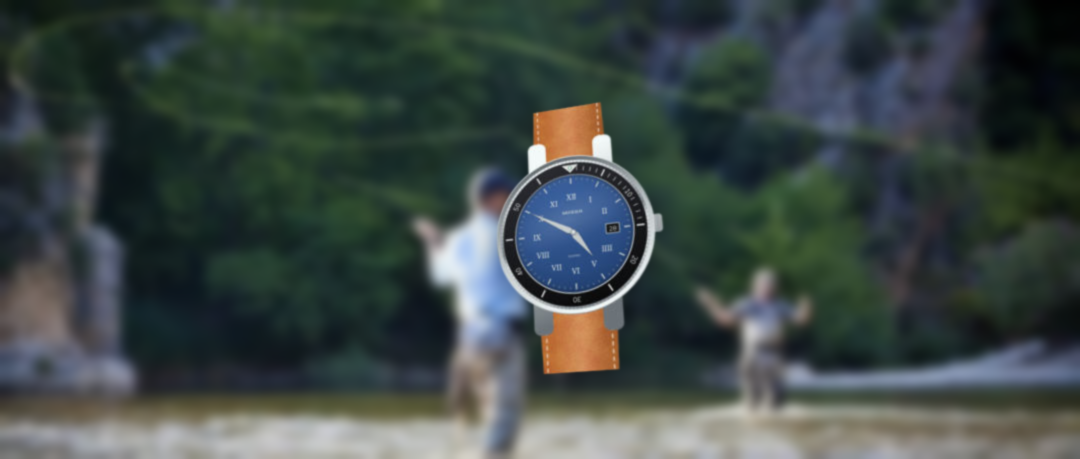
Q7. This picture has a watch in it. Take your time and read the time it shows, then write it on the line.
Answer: 4:50
